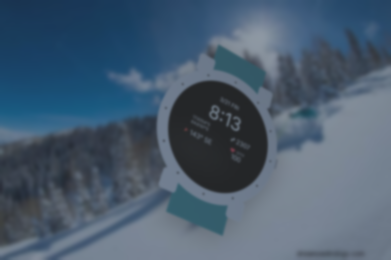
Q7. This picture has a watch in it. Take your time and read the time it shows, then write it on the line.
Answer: 8:13
